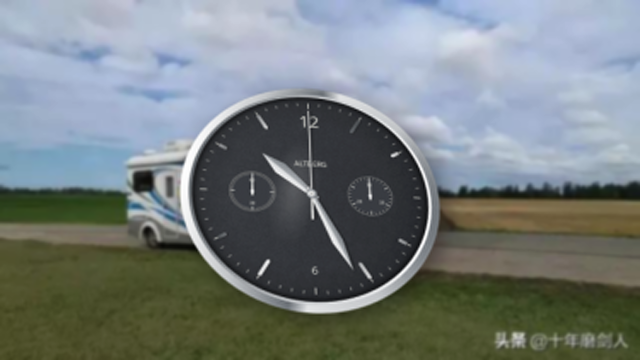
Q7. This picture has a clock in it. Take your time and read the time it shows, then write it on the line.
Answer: 10:26
